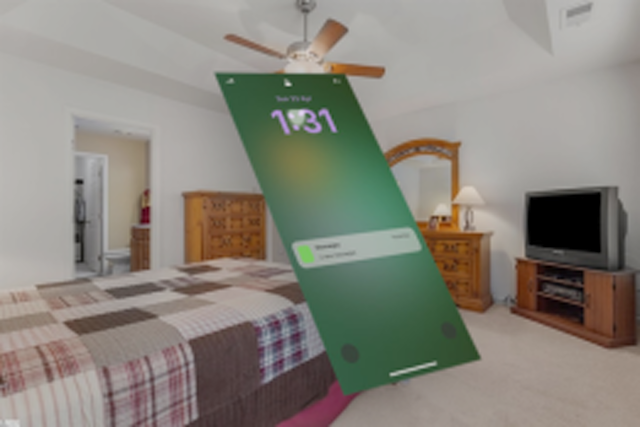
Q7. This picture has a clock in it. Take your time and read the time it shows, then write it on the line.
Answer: 1:31
